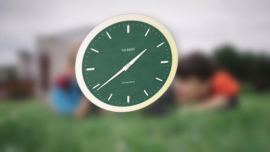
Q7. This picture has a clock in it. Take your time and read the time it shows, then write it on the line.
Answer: 1:39
